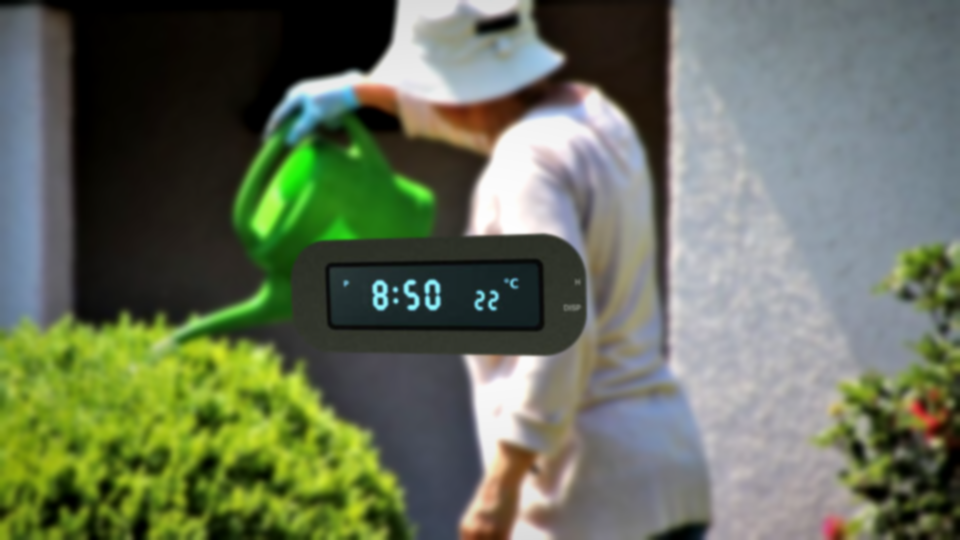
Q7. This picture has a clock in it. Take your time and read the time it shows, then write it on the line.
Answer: 8:50
